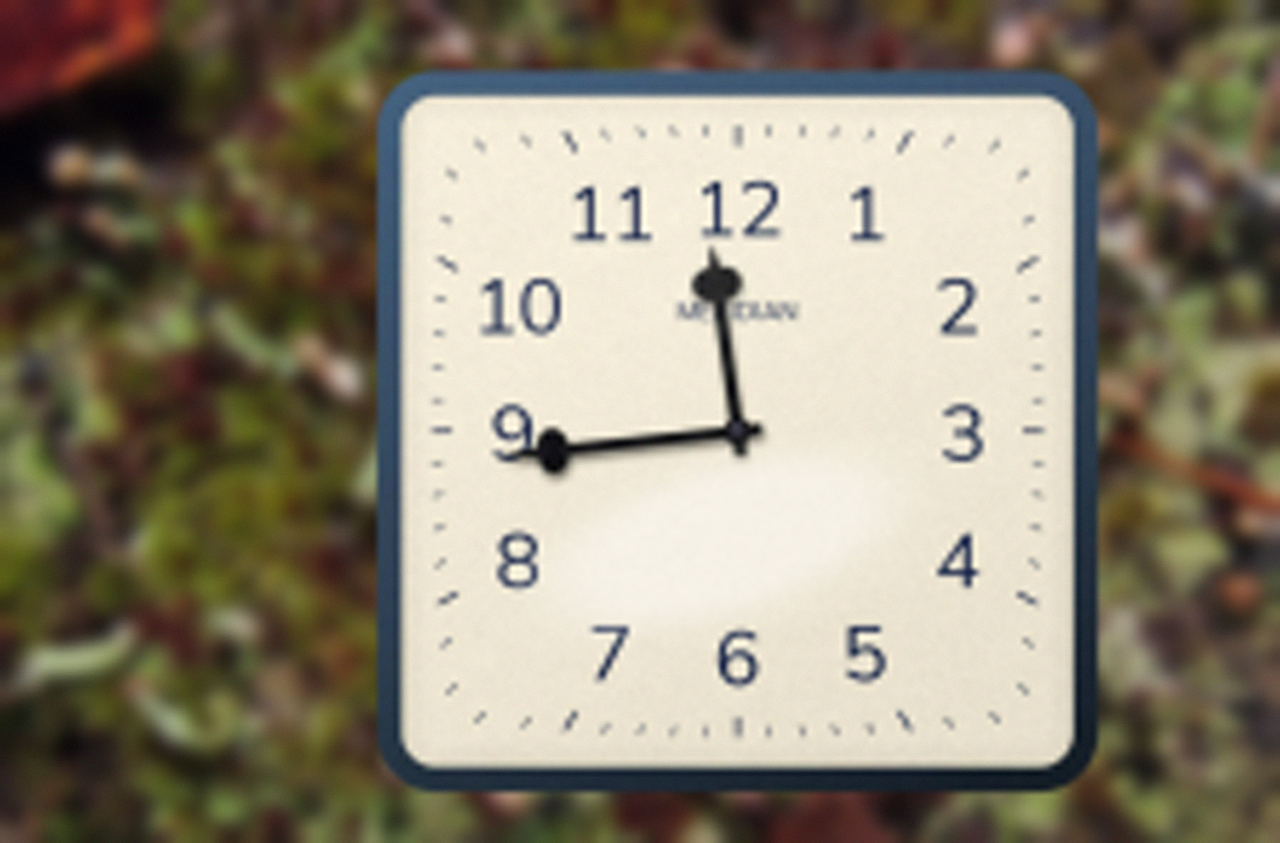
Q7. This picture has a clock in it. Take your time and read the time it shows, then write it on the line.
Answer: 11:44
